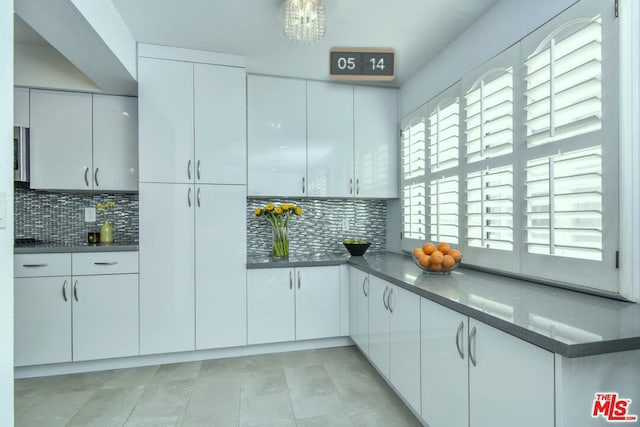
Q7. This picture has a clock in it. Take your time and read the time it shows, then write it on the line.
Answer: 5:14
